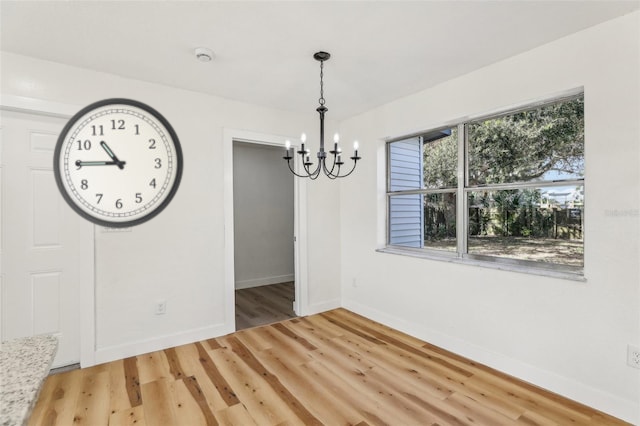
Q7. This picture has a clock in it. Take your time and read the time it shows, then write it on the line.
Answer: 10:45
